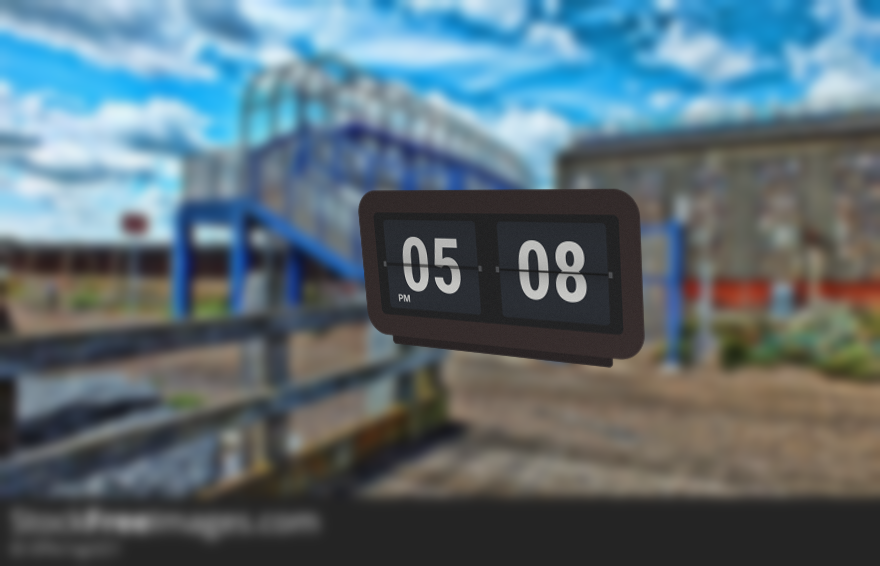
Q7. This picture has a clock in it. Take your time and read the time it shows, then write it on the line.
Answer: 5:08
